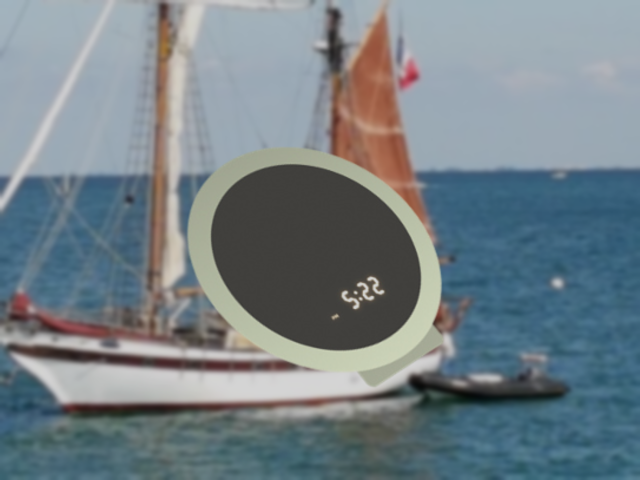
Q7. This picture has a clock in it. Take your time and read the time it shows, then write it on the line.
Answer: 5:22
